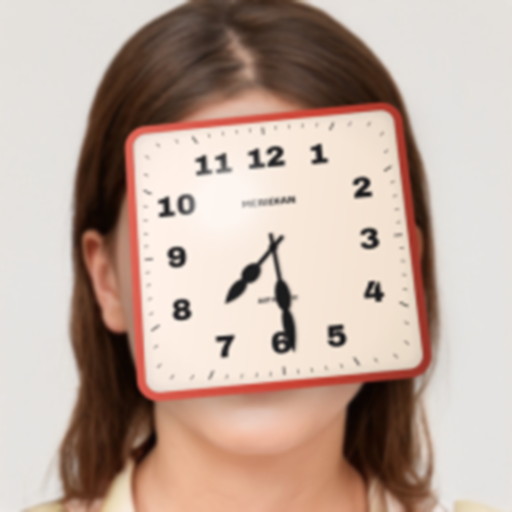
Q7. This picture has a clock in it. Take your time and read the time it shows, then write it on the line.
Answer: 7:29
